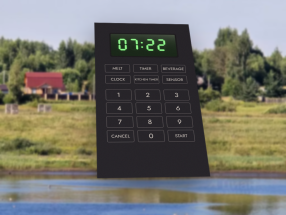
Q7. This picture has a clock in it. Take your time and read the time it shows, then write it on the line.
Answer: 7:22
